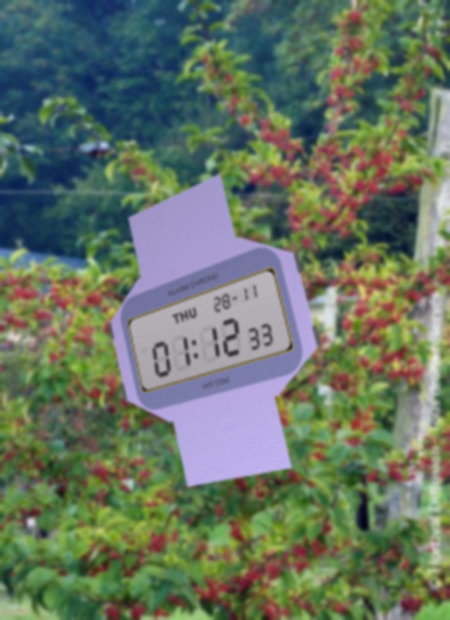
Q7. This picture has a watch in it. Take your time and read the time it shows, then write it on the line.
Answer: 1:12:33
